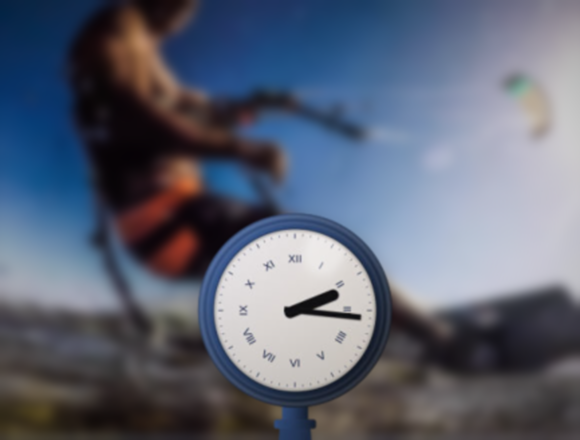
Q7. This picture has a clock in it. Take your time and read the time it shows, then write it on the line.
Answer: 2:16
